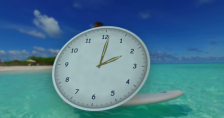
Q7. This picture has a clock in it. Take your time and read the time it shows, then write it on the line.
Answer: 2:01
